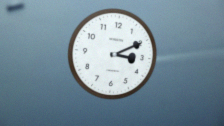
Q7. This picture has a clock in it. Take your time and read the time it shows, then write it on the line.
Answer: 3:10
